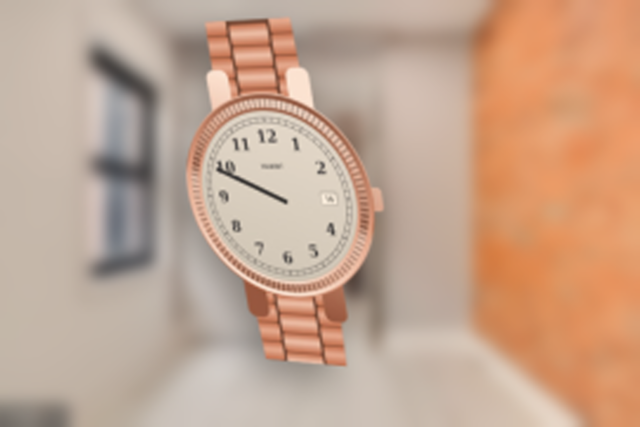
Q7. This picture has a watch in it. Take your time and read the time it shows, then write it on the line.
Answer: 9:49
